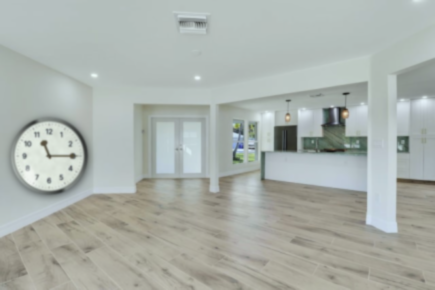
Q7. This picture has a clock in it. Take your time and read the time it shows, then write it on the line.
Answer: 11:15
